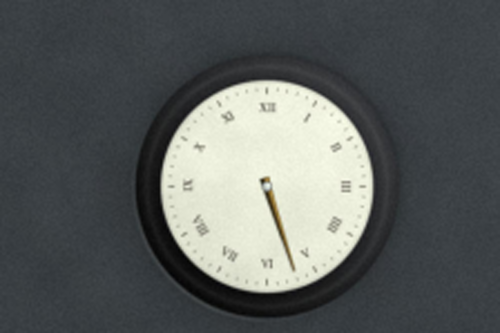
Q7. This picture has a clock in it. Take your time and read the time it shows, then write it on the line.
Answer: 5:27
